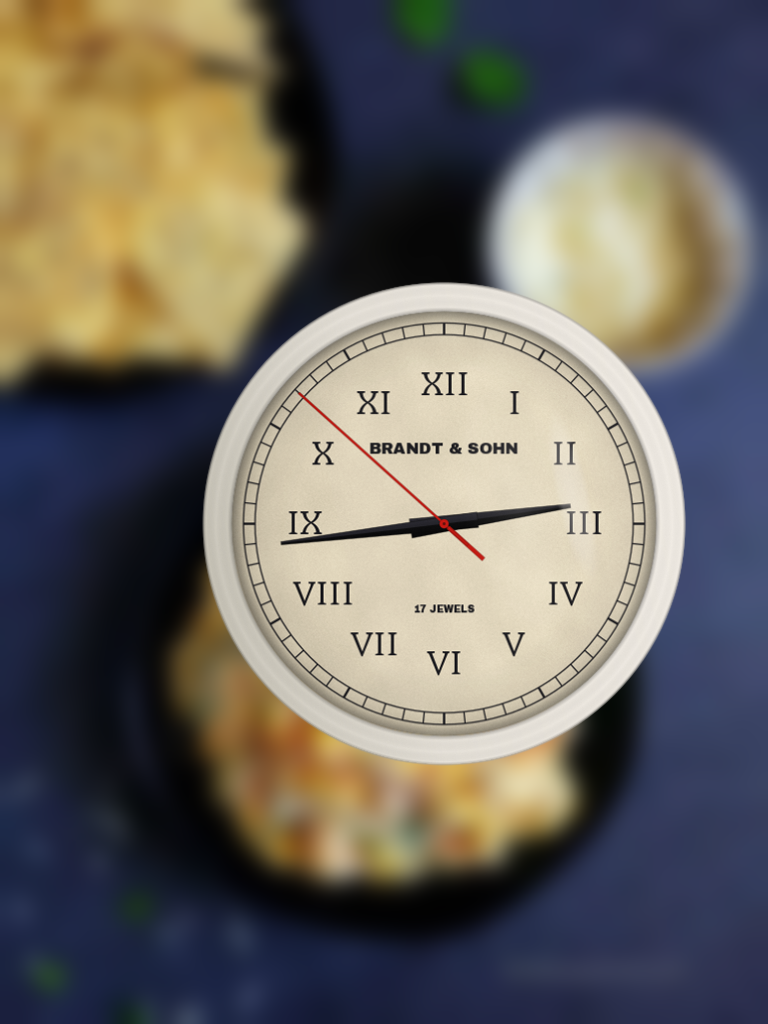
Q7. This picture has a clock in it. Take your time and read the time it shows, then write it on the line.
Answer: 2:43:52
